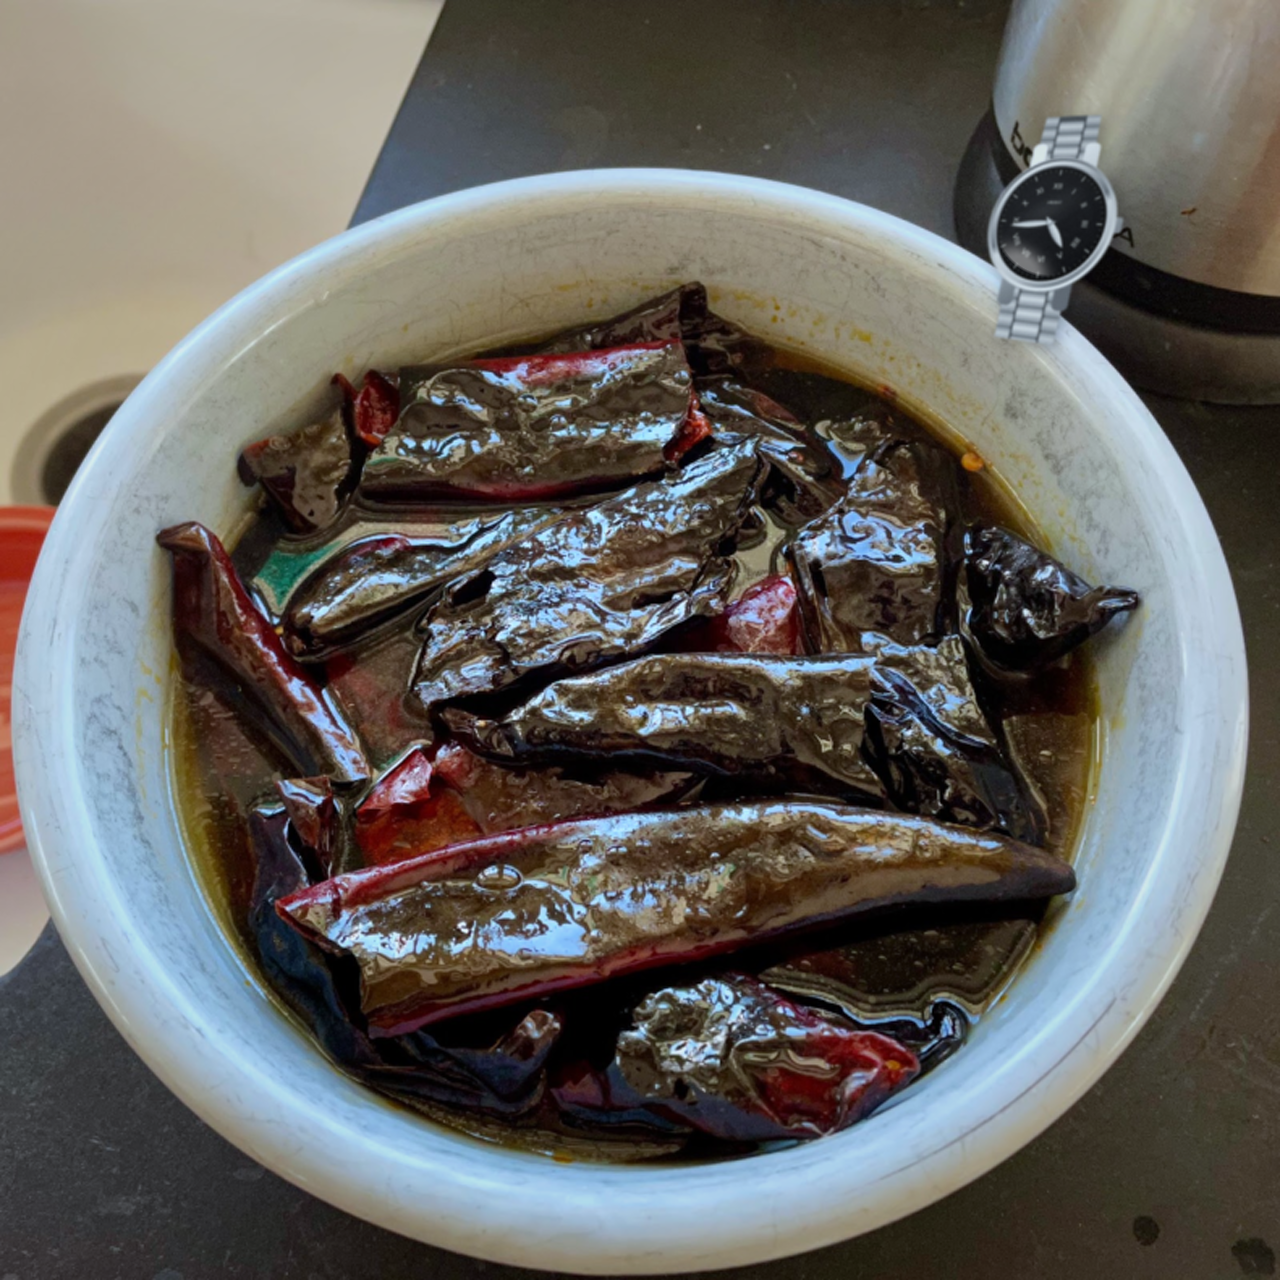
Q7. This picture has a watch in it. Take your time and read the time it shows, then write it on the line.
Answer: 4:44
